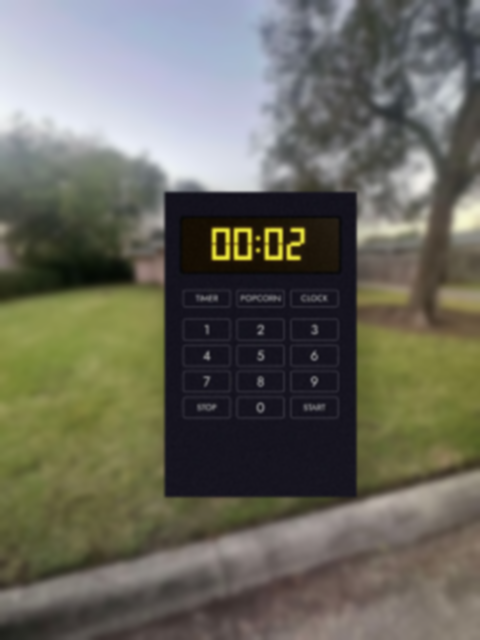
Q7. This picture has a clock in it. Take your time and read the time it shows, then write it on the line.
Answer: 0:02
